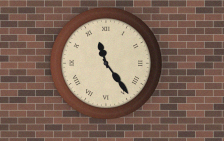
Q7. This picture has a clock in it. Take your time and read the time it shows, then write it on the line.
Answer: 11:24
